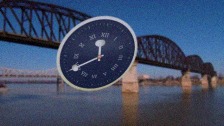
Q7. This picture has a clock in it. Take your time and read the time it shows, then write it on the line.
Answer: 11:40
